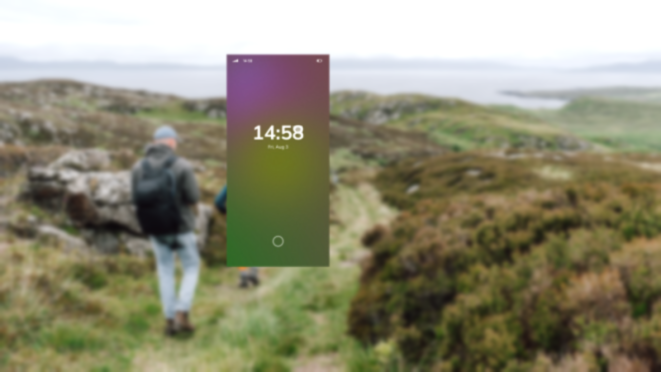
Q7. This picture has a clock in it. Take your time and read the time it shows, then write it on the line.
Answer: 14:58
